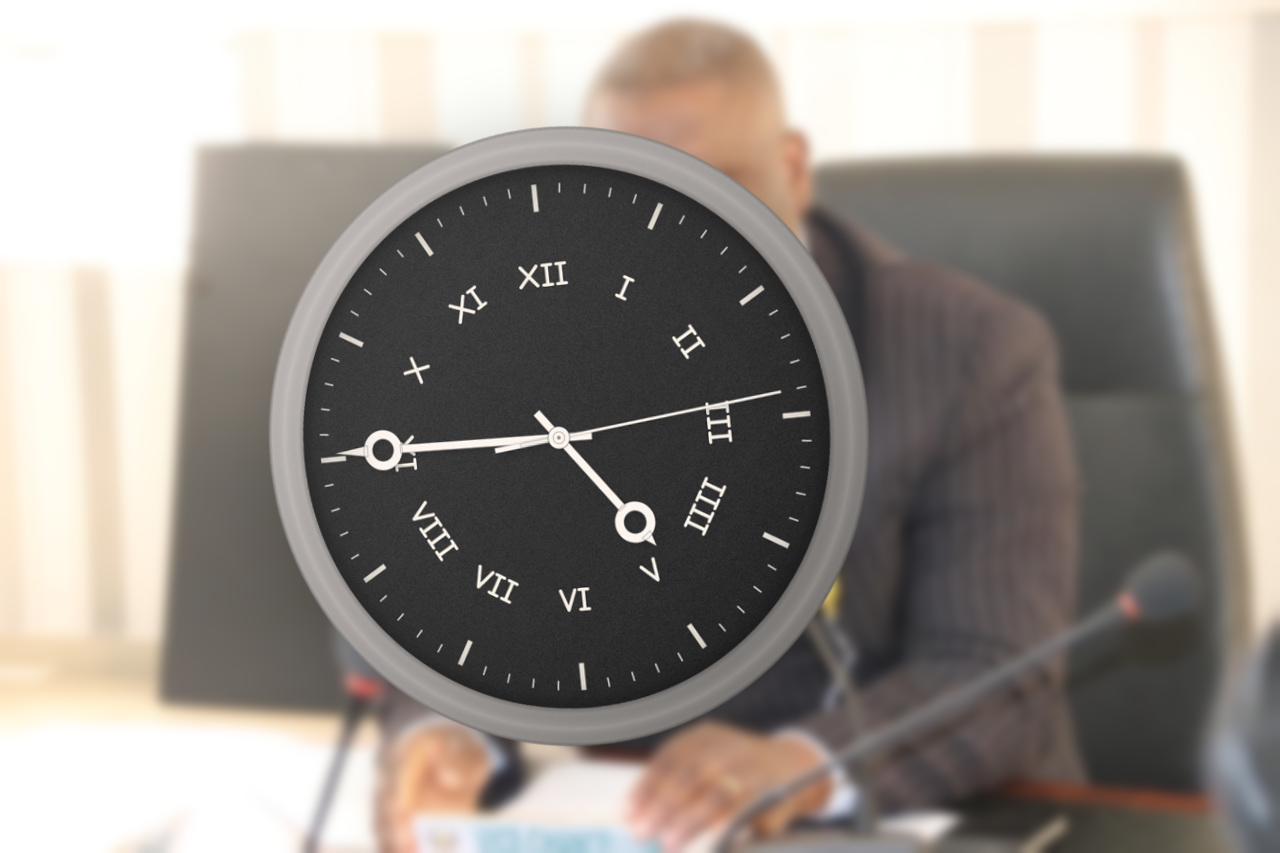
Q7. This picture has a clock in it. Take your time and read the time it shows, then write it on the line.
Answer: 4:45:14
